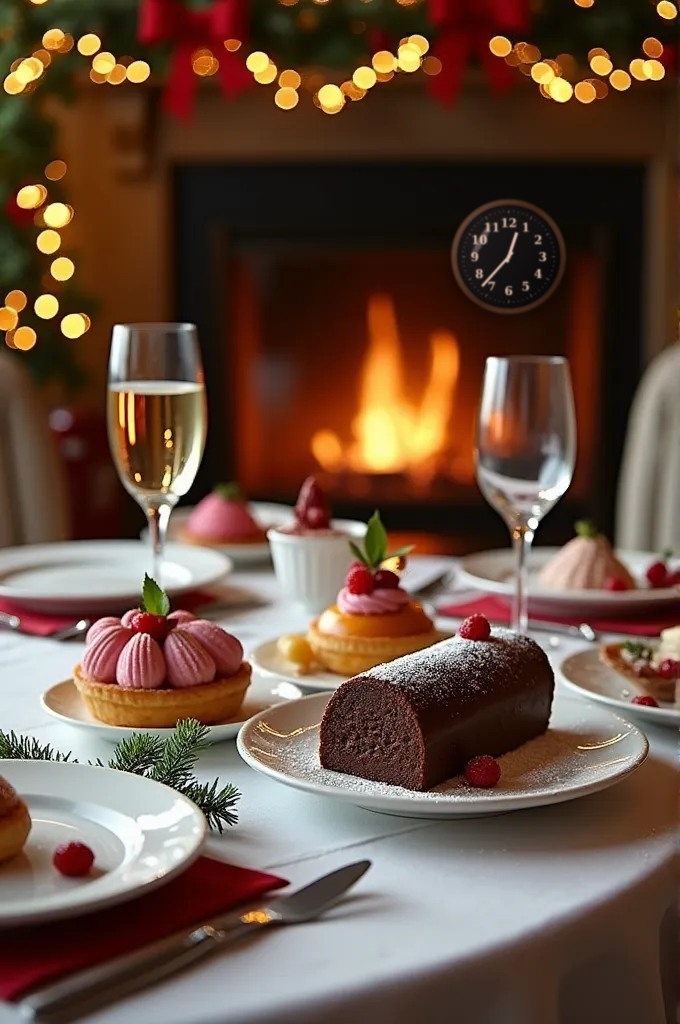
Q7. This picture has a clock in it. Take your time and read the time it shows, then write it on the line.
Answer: 12:37
